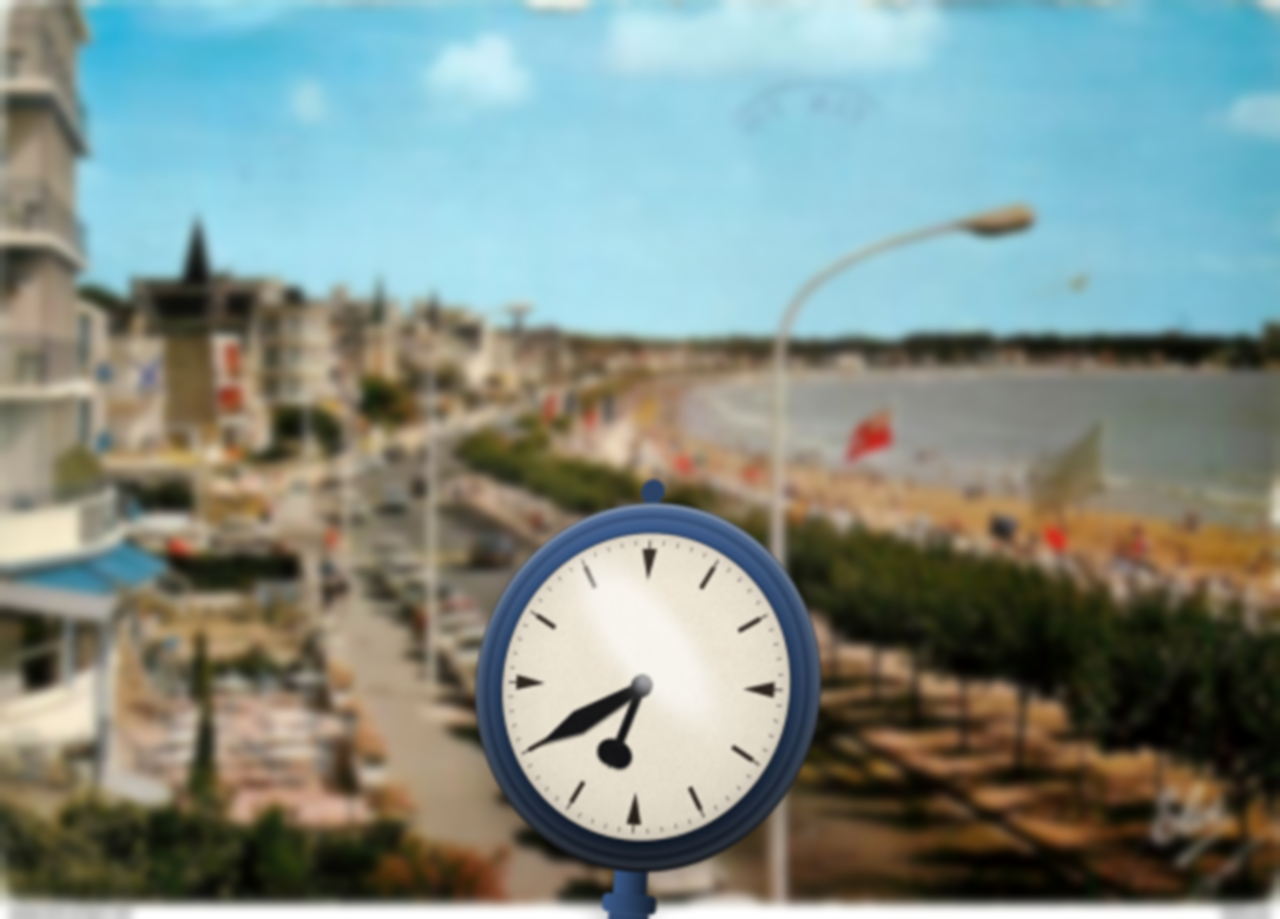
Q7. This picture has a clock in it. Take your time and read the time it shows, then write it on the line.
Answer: 6:40
